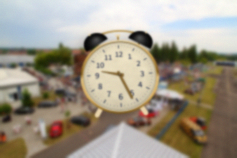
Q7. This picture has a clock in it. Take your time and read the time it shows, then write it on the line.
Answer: 9:26
